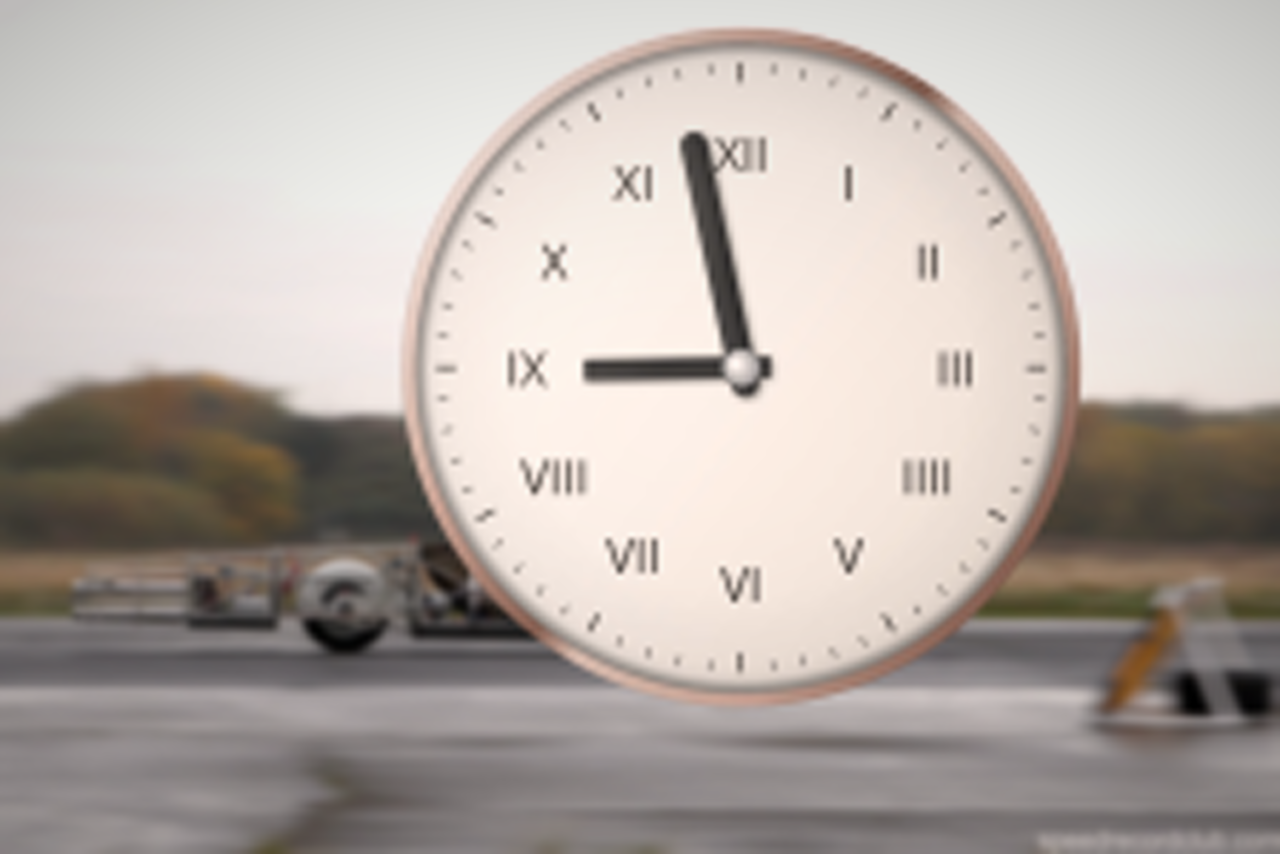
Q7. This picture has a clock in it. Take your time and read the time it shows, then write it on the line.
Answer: 8:58
